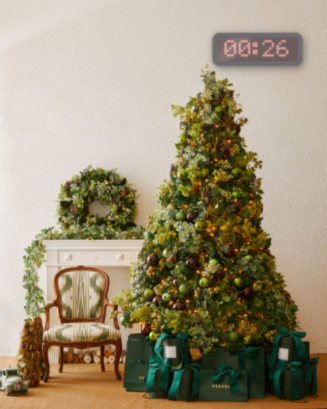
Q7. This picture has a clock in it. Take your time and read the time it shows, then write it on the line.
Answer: 0:26
